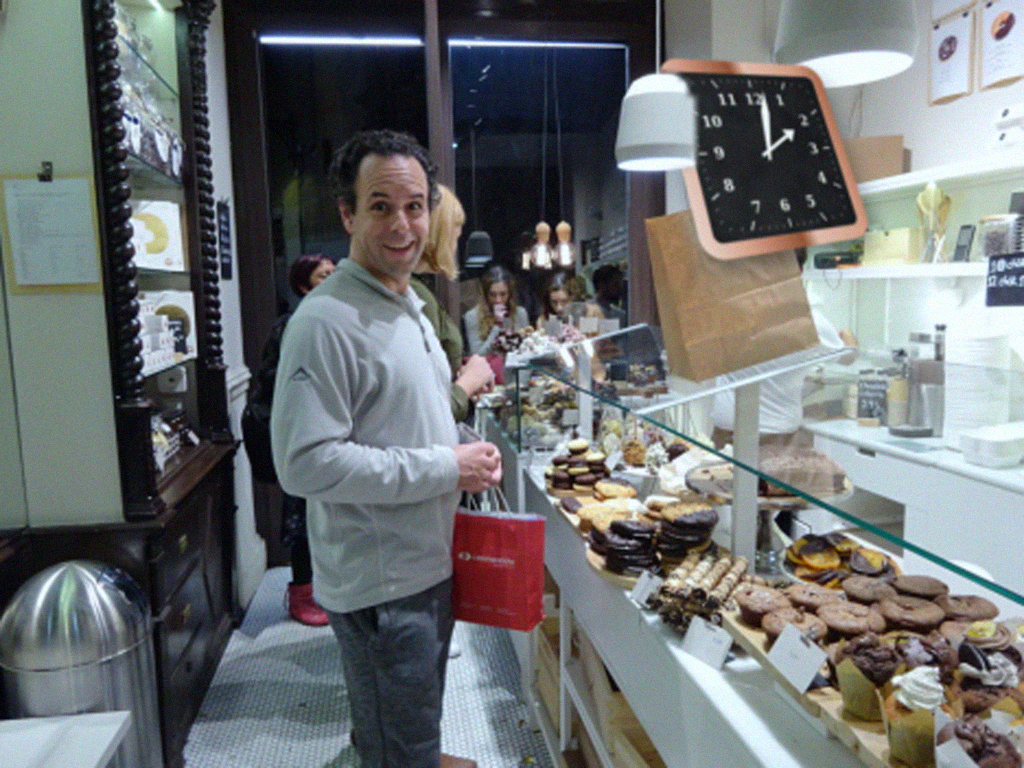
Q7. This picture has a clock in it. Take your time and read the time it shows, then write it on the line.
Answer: 2:02
